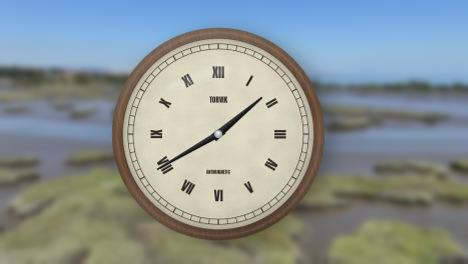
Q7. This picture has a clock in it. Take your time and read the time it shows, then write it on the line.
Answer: 1:40
